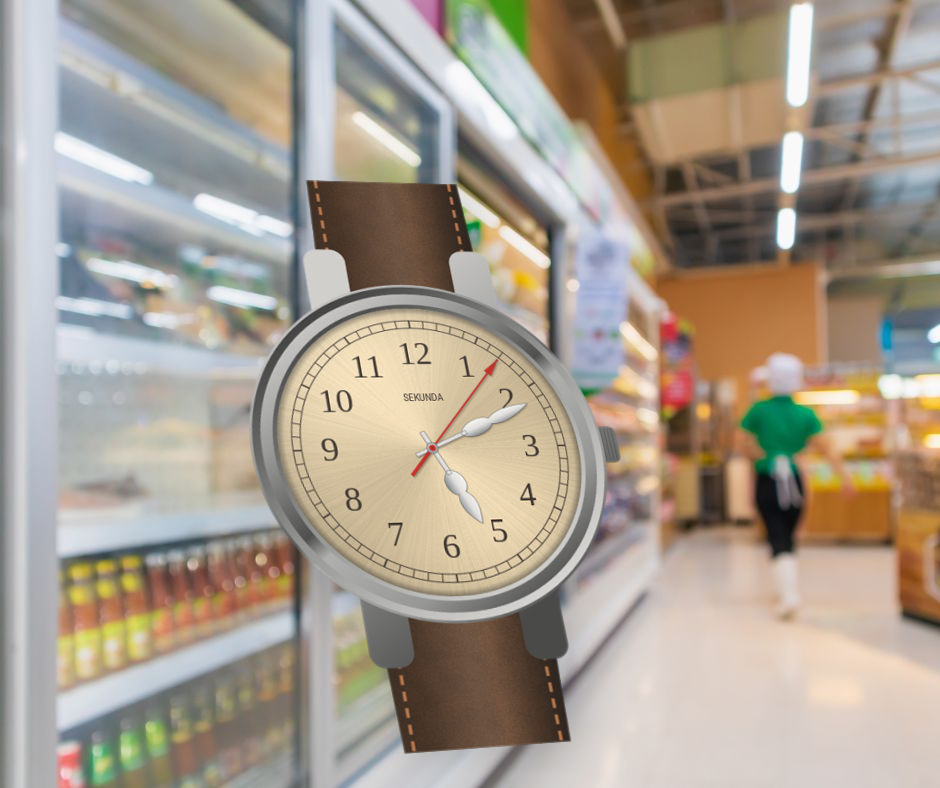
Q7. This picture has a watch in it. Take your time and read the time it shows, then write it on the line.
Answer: 5:11:07
